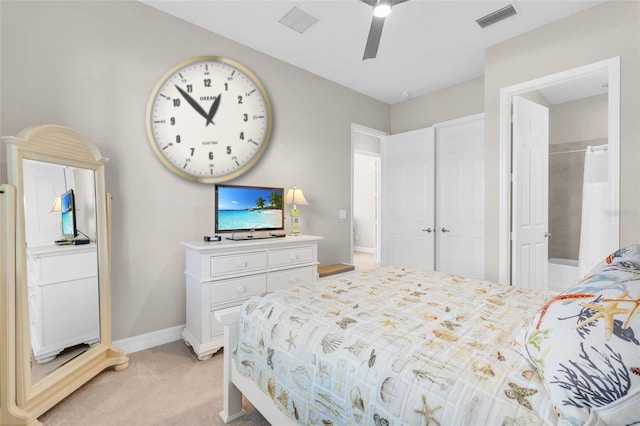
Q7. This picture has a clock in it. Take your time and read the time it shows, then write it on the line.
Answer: 12:53
